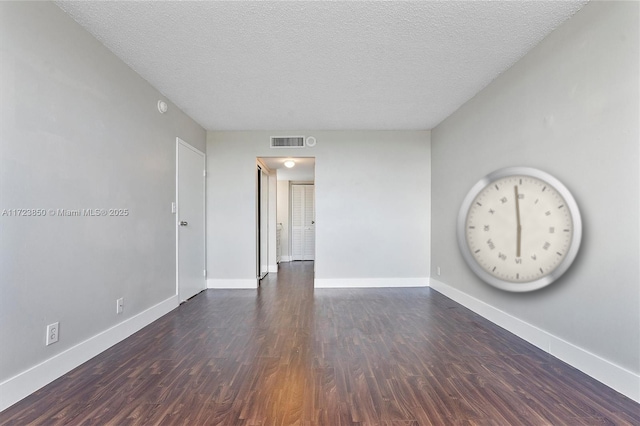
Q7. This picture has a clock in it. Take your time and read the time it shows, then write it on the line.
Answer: 5:59
